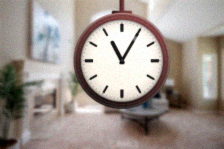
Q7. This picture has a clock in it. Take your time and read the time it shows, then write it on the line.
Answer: 11:05
